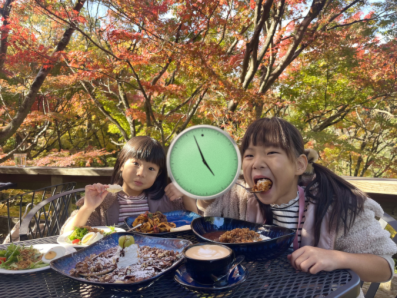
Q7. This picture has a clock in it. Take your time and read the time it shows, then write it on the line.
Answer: 4:57
